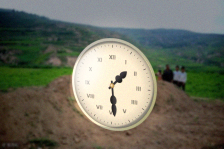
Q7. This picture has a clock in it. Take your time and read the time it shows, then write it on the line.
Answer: 1:29
